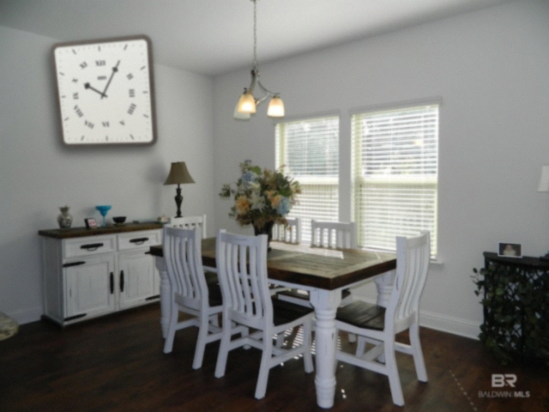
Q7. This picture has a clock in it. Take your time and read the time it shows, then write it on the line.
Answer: 10:05
